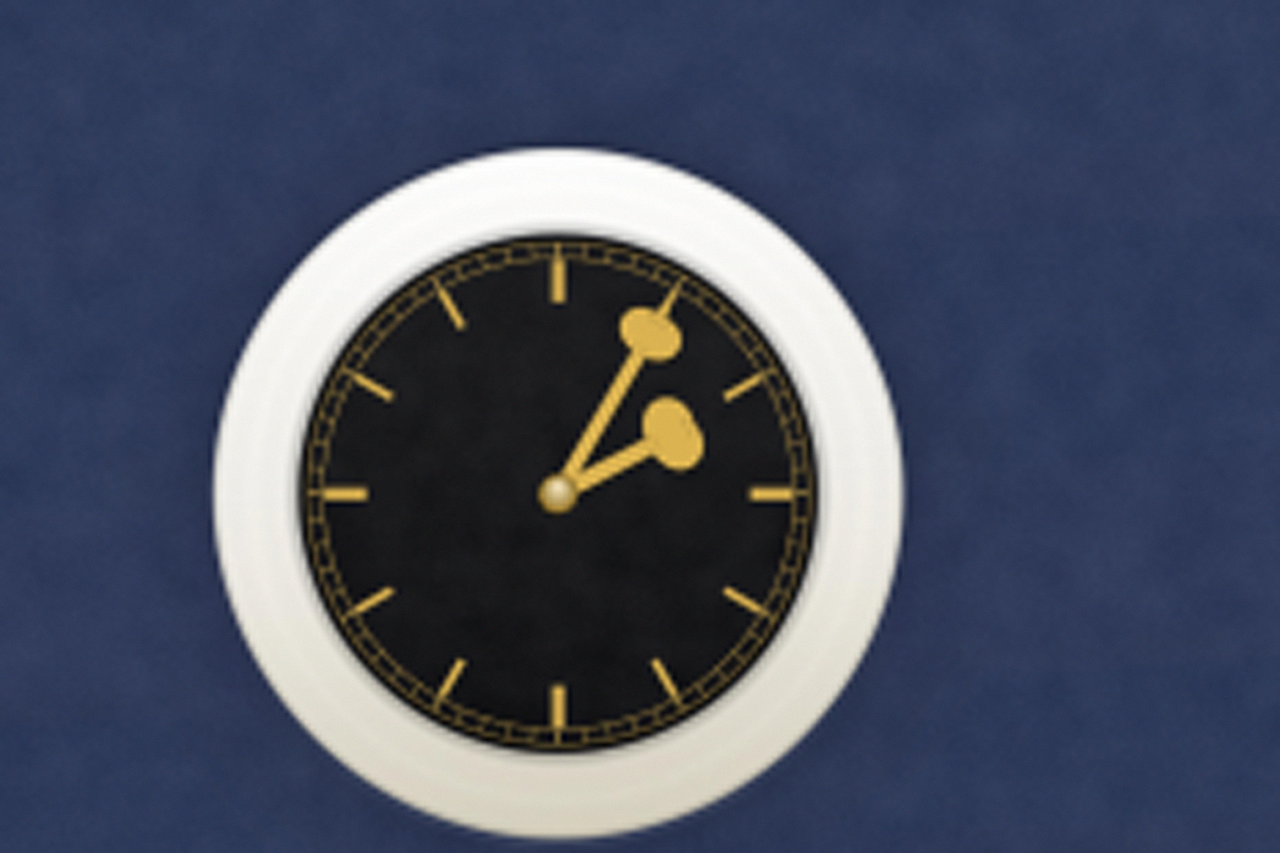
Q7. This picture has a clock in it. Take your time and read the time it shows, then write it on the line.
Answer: 2:05
